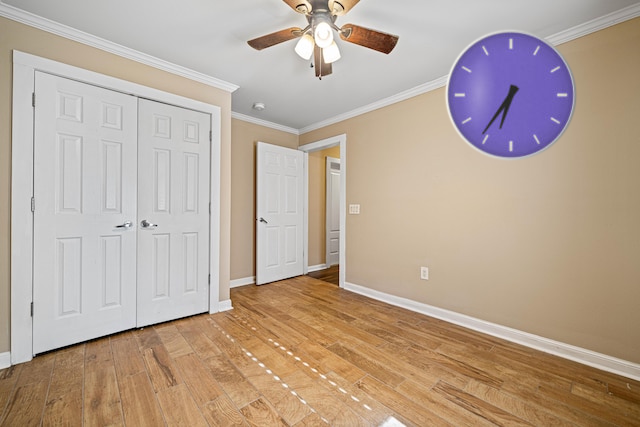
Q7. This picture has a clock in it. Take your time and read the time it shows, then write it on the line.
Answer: 6:36
